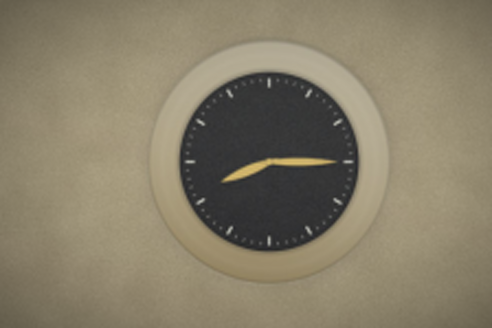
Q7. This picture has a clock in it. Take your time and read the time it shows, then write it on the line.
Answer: 8:15
